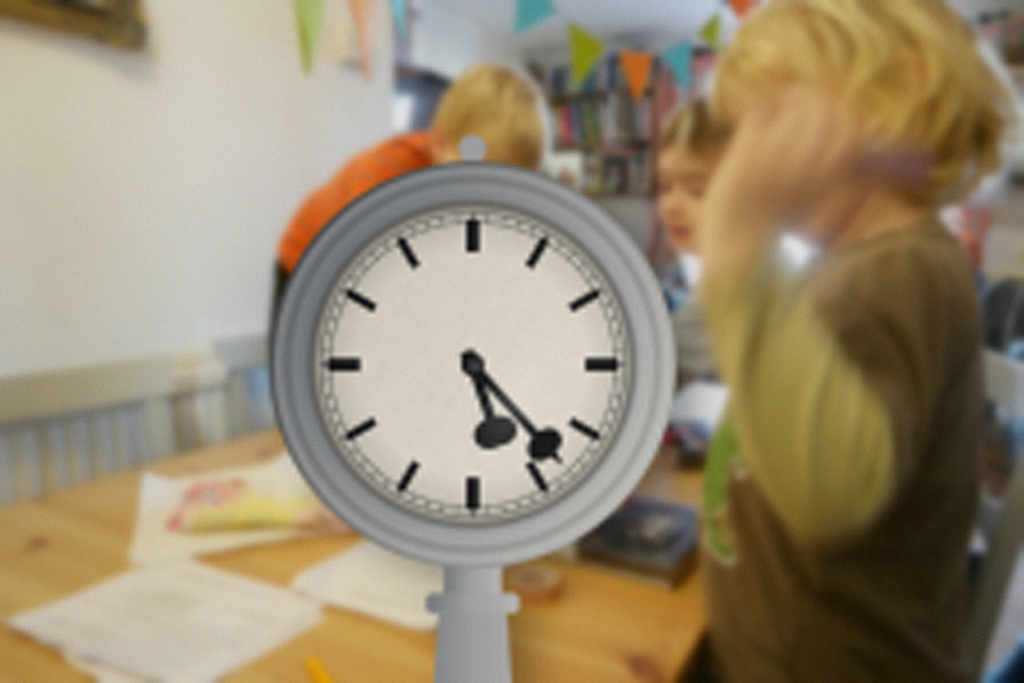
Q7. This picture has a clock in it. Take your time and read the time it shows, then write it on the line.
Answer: 5:23
